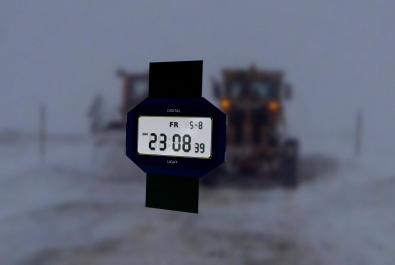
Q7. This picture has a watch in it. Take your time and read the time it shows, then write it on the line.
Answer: 23:08:39
